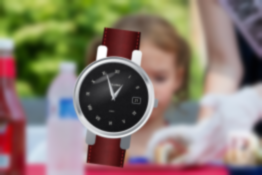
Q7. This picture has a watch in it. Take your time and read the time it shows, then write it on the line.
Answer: 12:56
